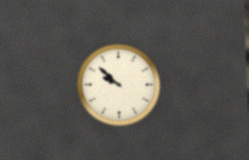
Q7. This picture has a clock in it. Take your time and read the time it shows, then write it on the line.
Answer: 9:52
